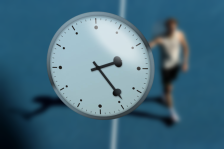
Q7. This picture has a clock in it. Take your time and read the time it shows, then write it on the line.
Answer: 2:24
